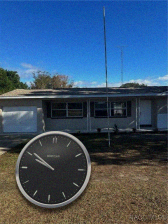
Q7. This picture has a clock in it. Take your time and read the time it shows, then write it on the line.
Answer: 9:51
